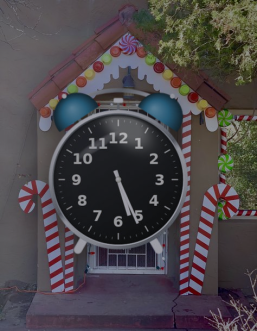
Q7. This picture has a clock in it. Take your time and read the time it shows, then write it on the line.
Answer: 5:26
